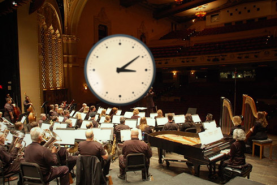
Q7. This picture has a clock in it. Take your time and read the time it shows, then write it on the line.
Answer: 3:09
